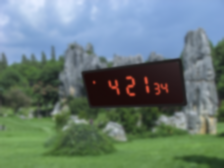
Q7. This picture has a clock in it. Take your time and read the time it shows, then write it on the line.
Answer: 4:21
